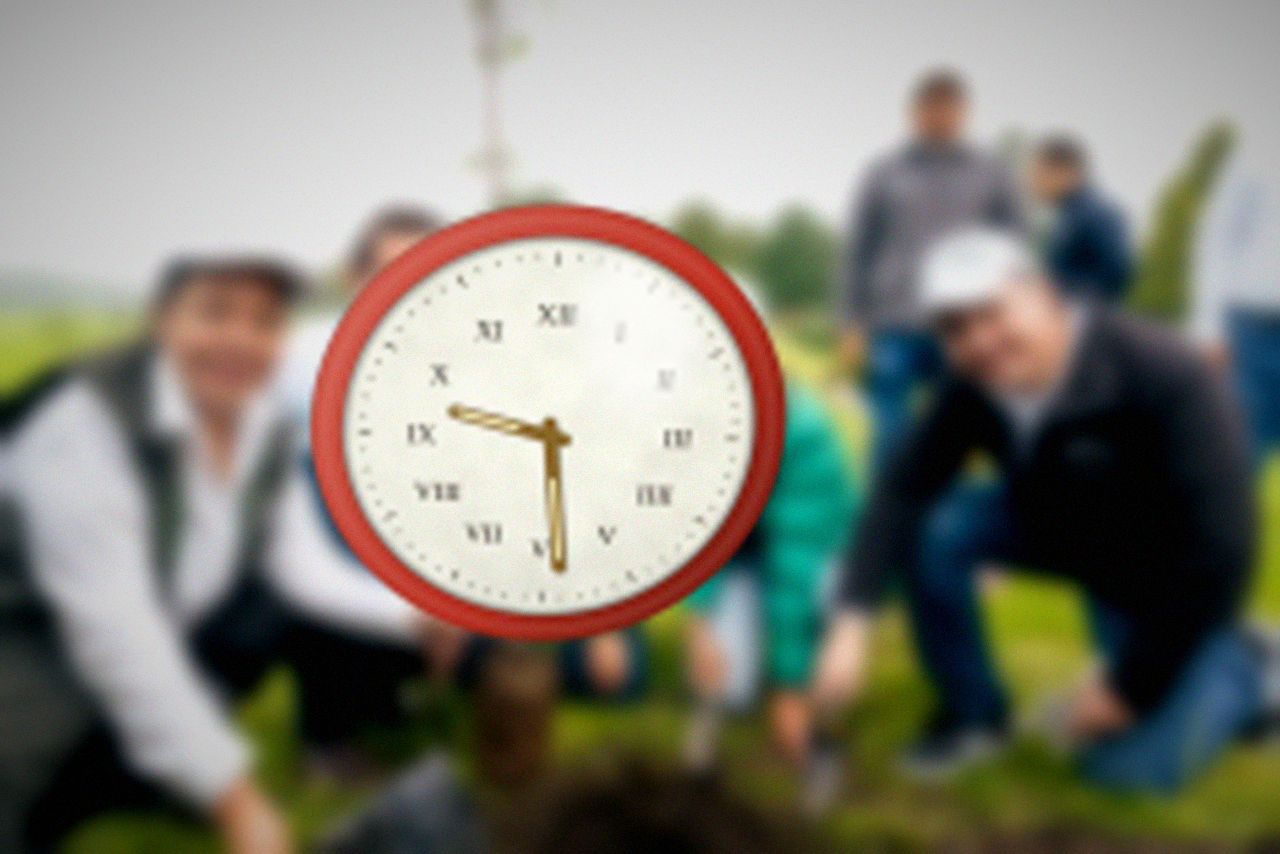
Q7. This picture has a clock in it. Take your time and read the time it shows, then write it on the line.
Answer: 9:29
